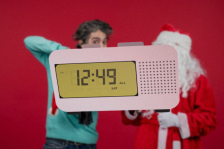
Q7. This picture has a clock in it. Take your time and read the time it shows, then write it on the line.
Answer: 12:49
